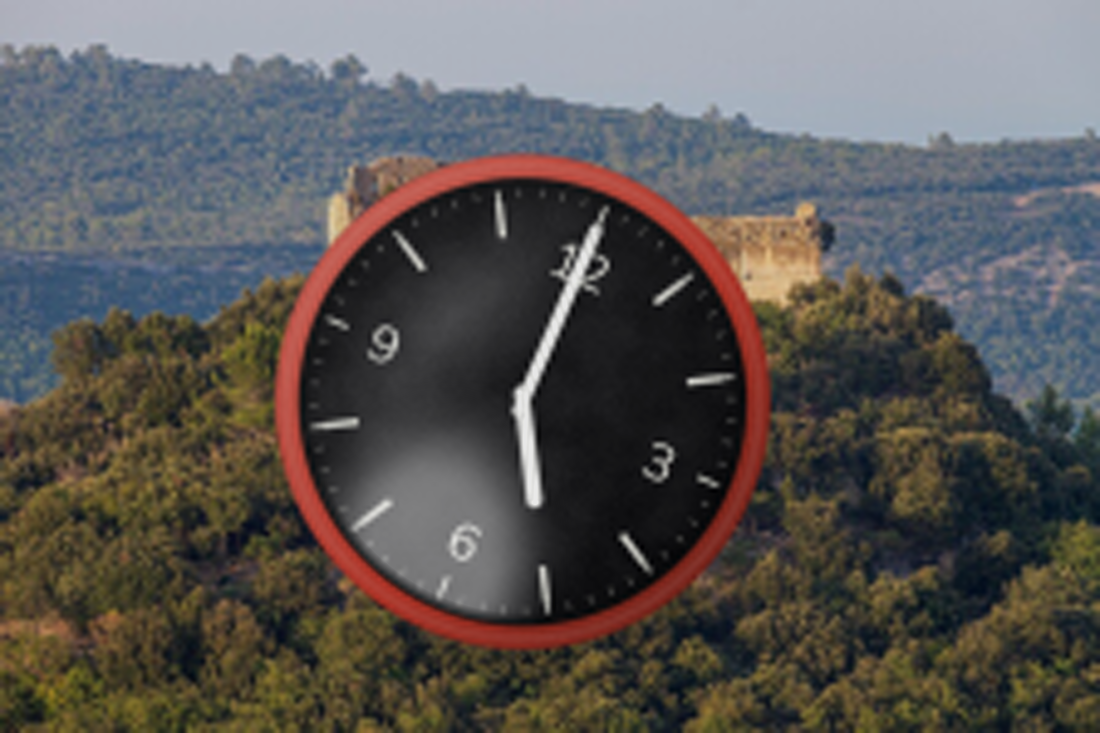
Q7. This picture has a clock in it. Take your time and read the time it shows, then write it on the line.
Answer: 5:00
